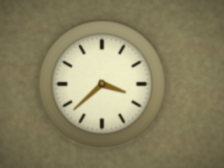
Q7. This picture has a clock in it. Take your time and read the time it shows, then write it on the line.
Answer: 3:38
